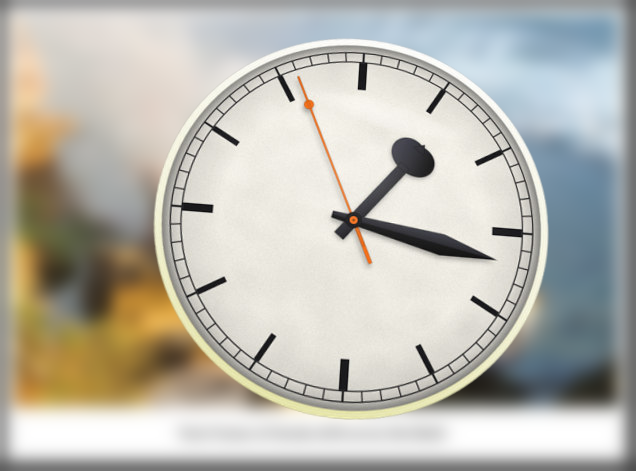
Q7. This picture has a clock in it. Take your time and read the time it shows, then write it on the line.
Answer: 1:16:56
